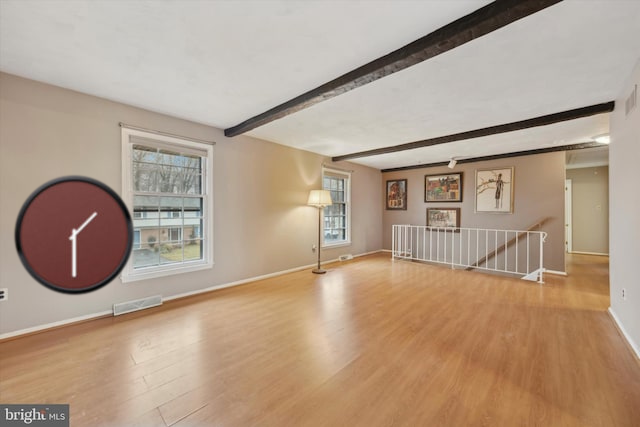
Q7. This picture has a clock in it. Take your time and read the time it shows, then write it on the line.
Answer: 1:30
